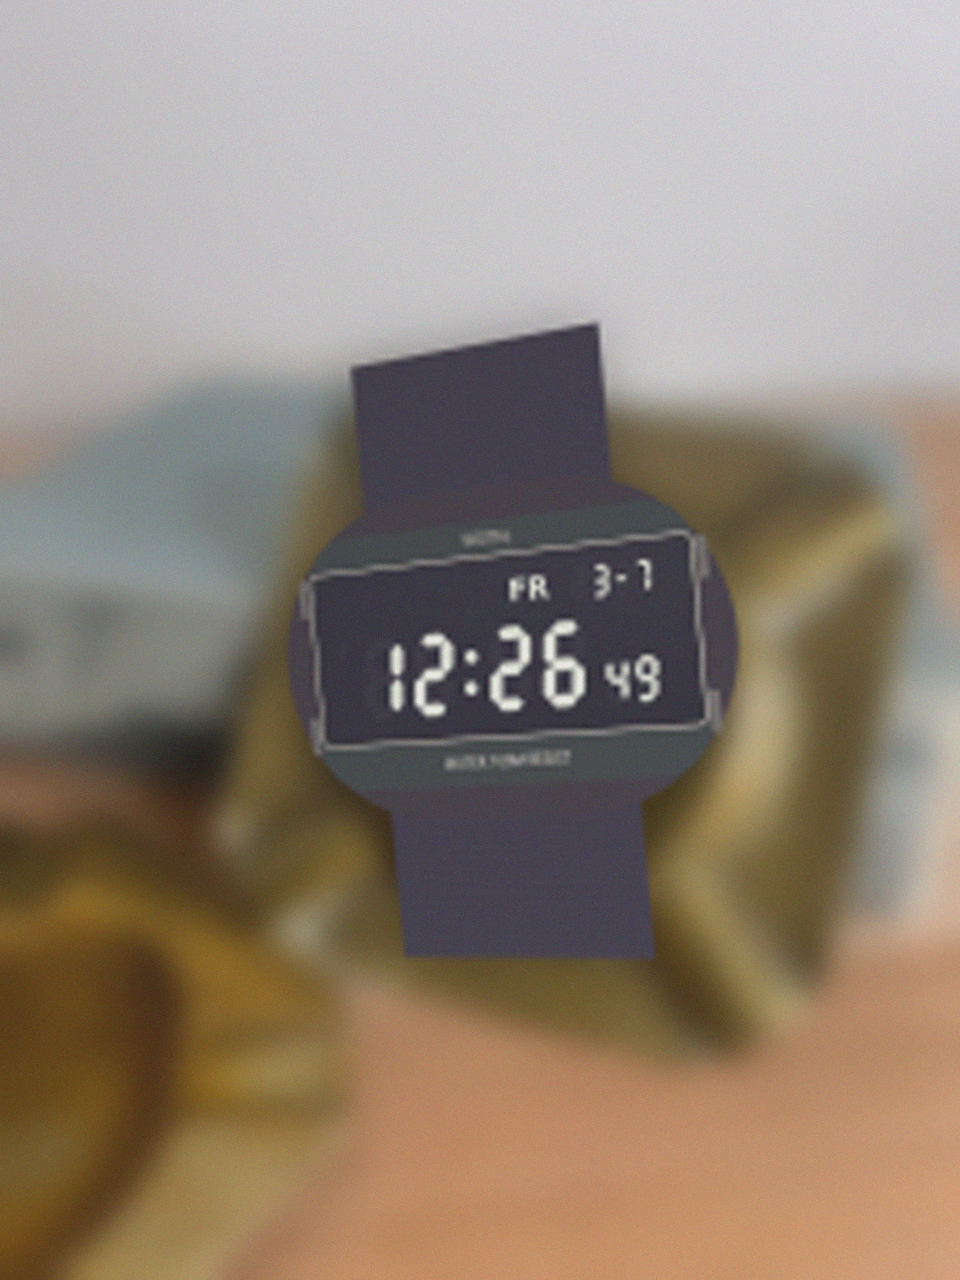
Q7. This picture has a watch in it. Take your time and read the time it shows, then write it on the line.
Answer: 12:26:49
